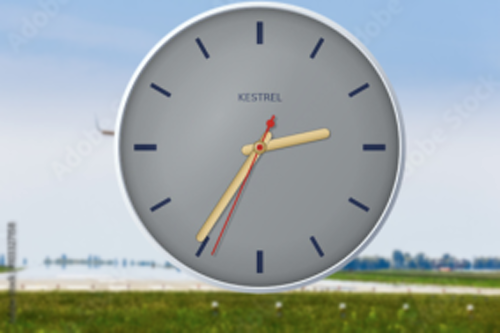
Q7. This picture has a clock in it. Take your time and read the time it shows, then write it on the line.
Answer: 2:35:34
